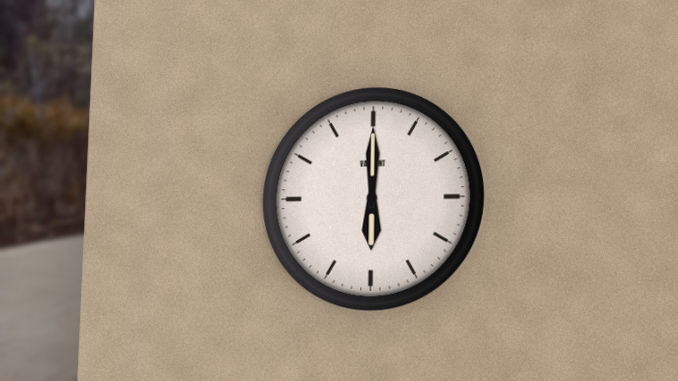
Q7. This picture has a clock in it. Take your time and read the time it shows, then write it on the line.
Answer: 6:00
